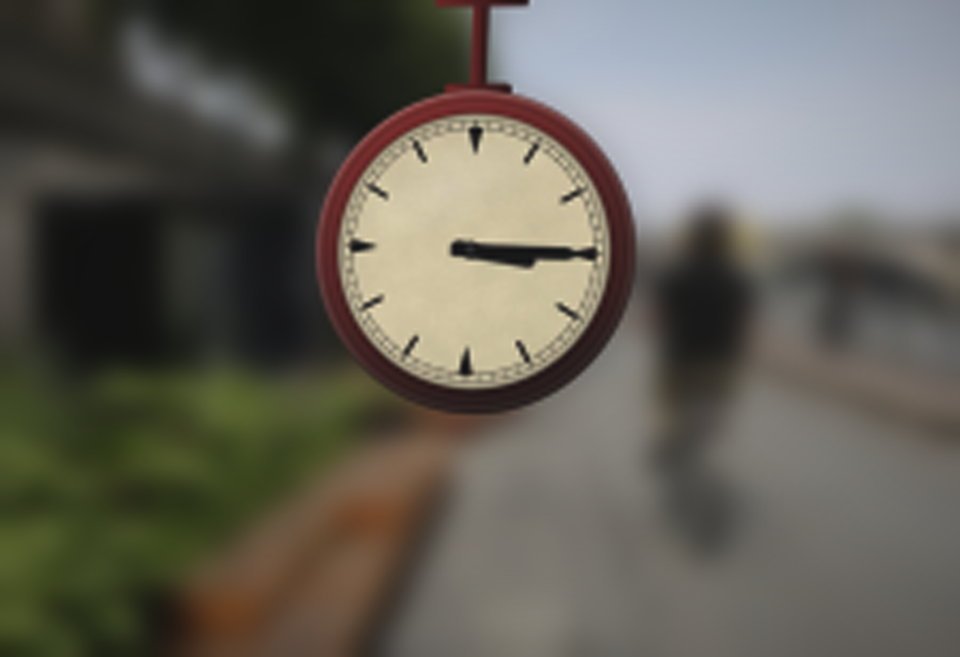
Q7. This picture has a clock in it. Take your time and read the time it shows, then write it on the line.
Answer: 3:15
